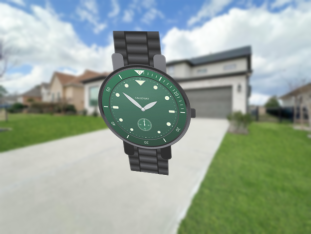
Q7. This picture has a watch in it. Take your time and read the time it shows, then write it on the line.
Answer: 1:52
